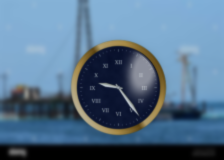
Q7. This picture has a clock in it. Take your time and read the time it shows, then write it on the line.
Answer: 9:24
